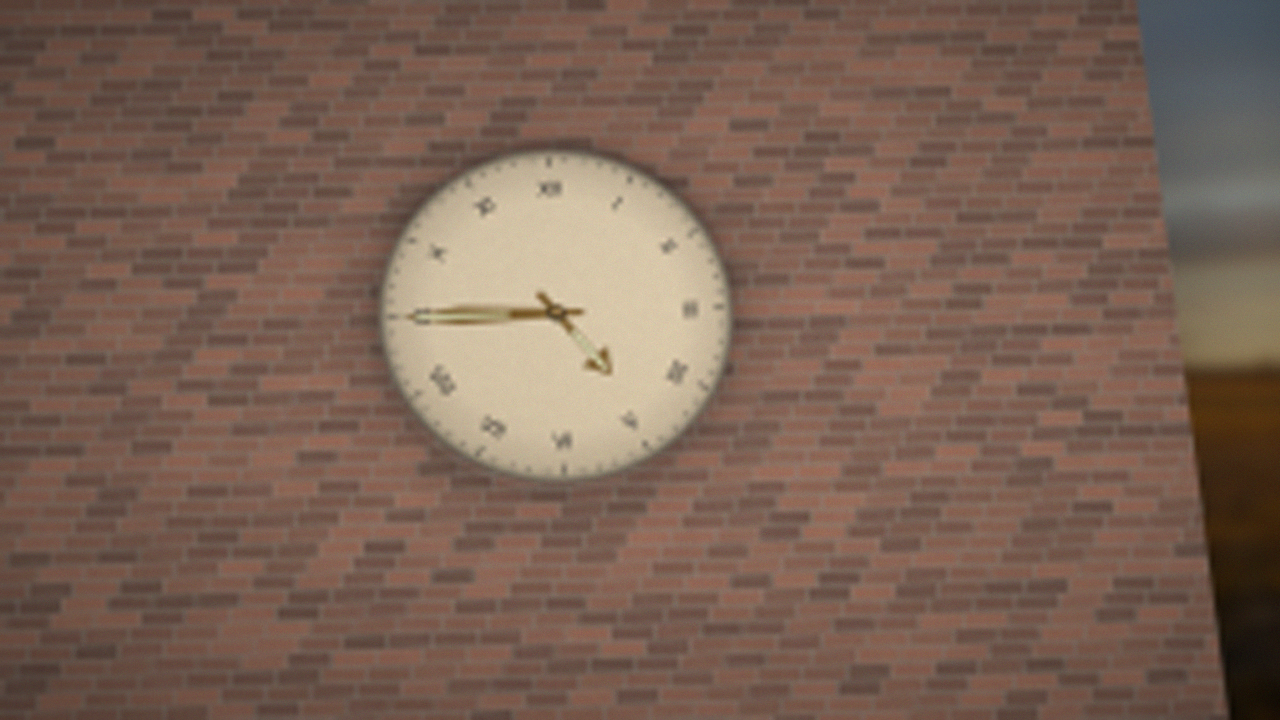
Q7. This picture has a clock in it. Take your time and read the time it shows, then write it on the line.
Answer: 4:45
